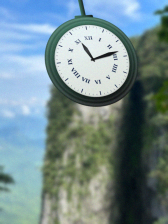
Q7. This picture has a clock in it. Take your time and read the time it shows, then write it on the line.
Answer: 11:13
